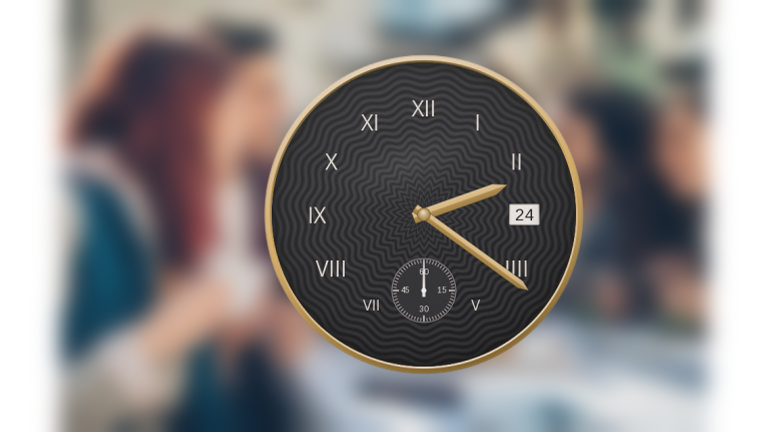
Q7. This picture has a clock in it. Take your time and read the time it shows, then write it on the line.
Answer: 2:21
